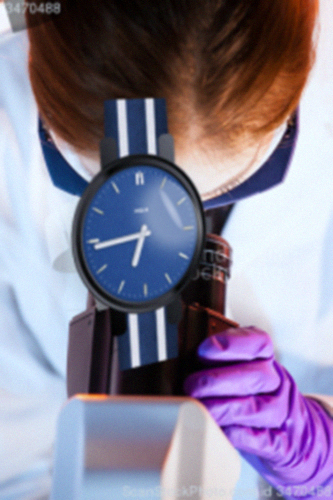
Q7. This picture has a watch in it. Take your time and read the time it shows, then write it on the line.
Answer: 6:44
